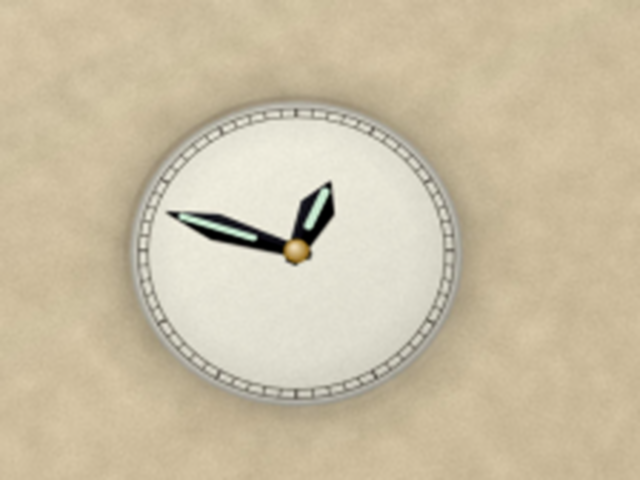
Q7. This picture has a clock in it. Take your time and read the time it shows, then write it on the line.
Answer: 12:48
